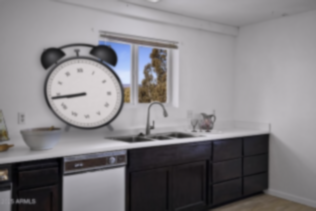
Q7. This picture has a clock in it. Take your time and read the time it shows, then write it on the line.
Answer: 8:44
